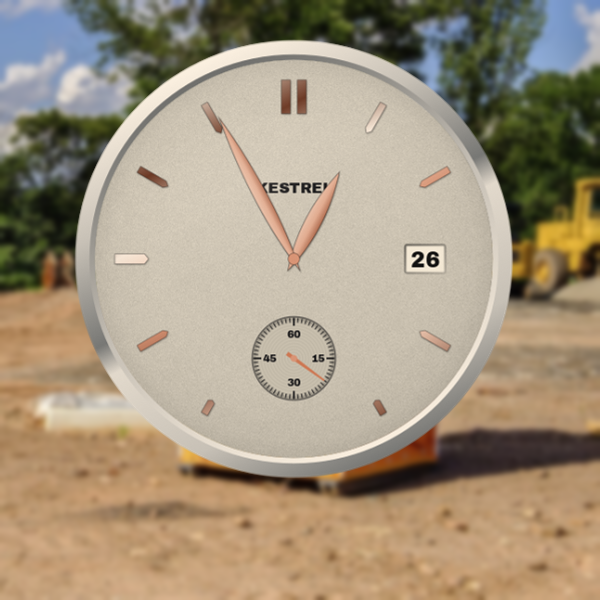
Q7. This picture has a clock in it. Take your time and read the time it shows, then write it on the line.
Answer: 12:55:21
